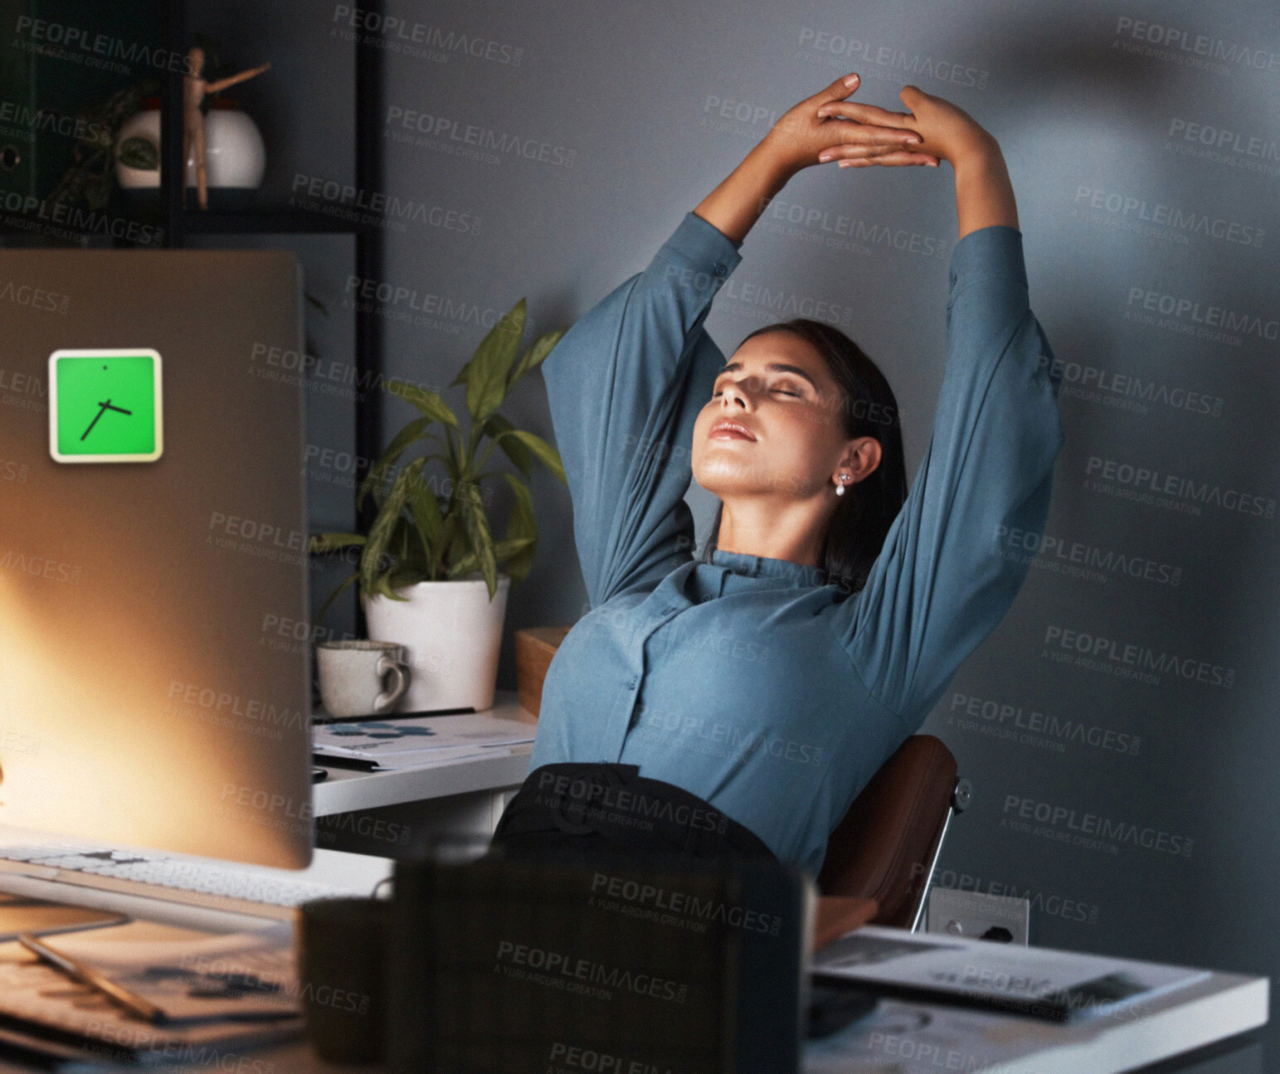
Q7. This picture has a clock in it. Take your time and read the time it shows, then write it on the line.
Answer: 3:36
